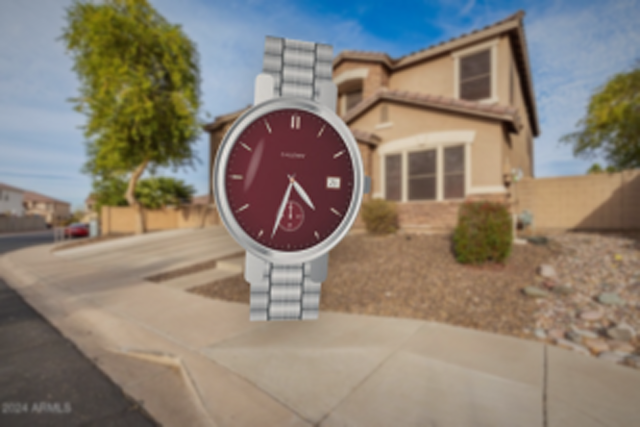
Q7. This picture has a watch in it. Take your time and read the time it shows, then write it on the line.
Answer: 4:33
